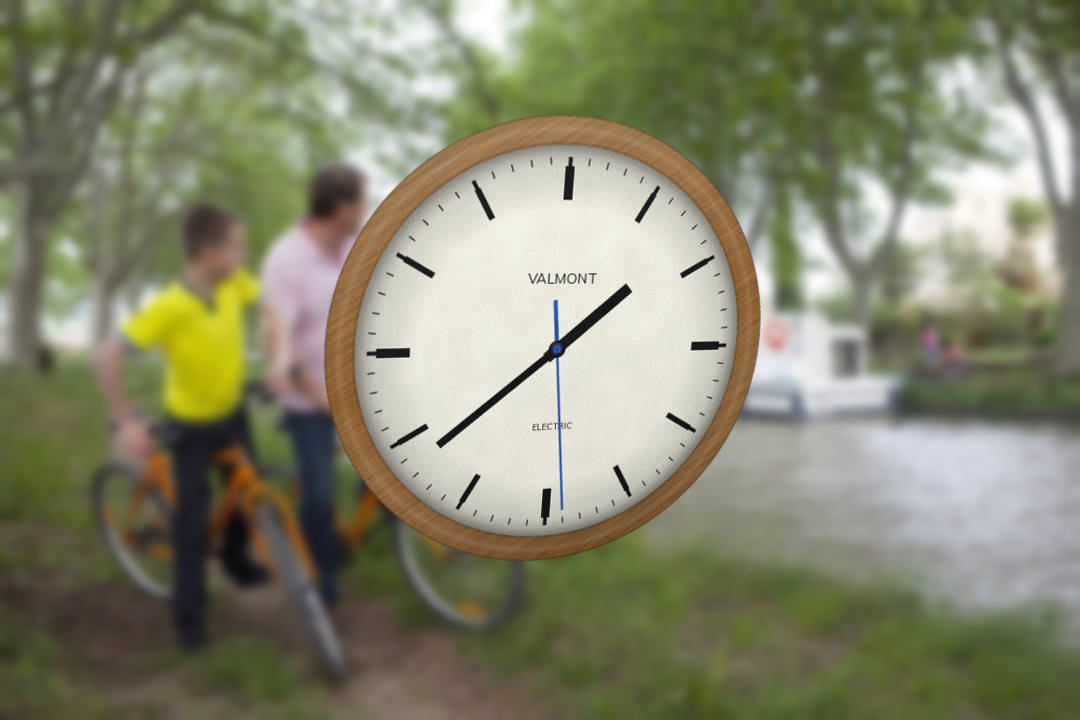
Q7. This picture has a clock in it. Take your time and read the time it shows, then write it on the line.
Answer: 1:38:29
